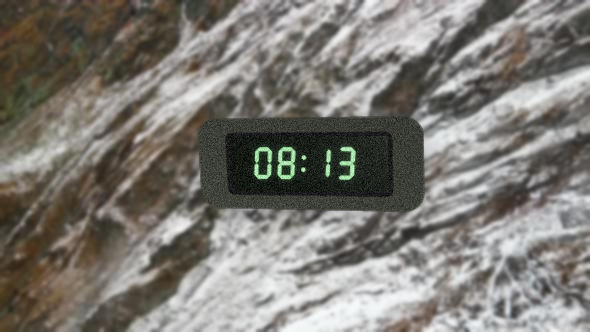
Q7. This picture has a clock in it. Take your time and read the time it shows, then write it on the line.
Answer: 8:13
